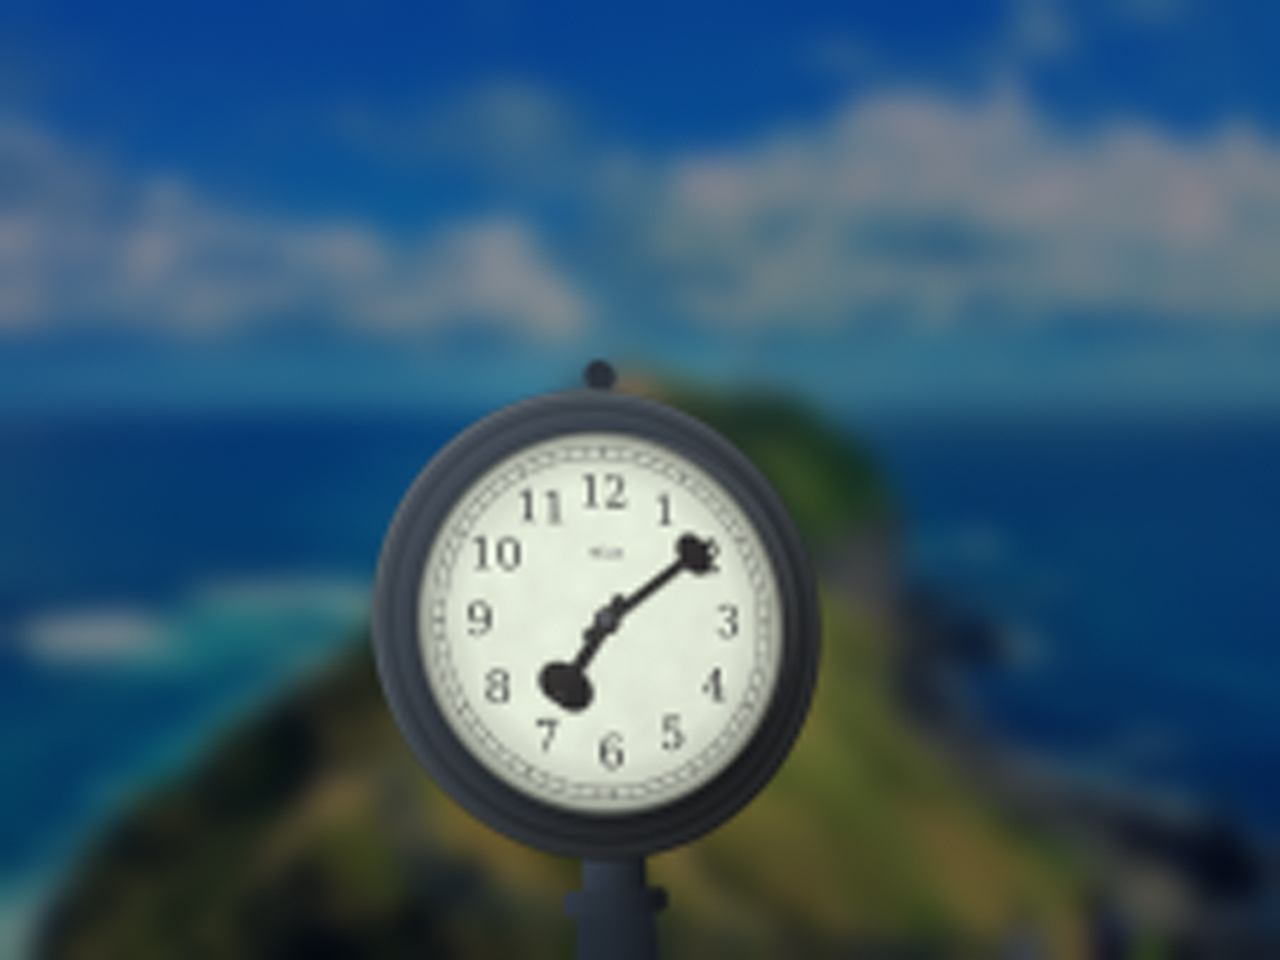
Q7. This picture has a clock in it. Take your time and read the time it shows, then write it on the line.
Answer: 7:09
